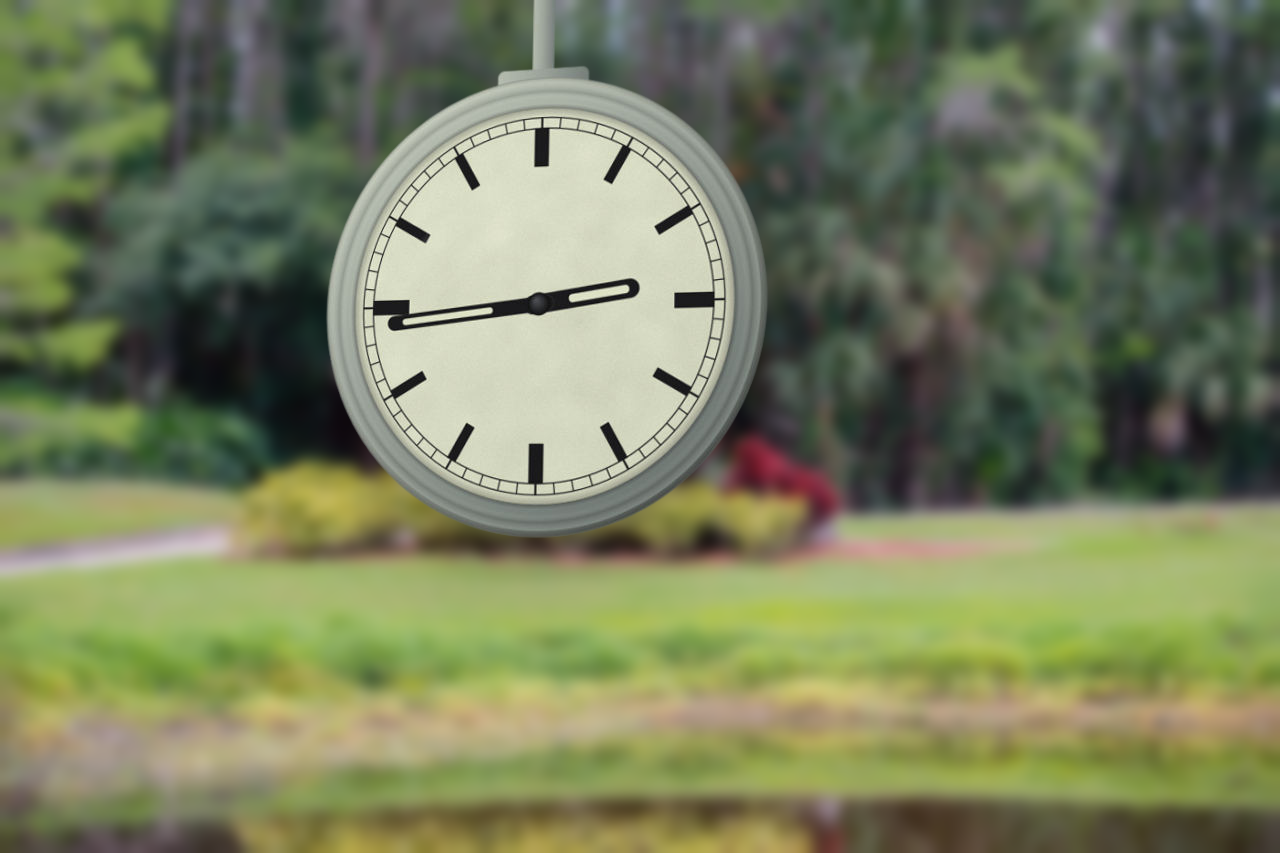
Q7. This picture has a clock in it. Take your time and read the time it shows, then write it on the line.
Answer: 2:44
